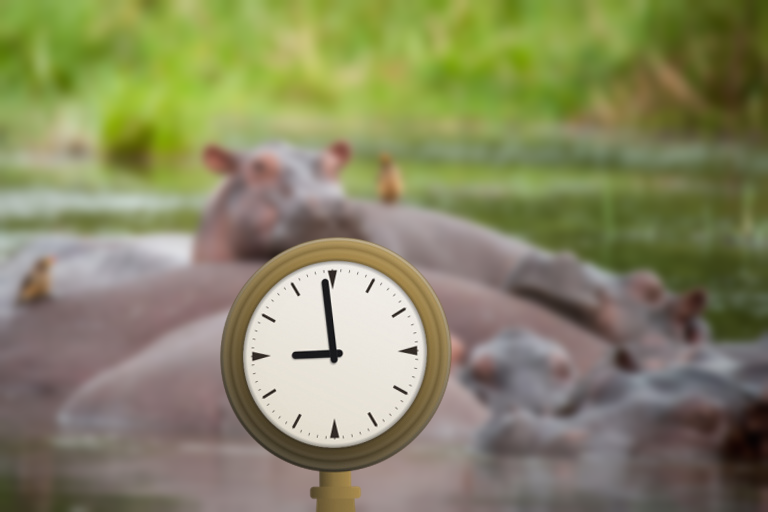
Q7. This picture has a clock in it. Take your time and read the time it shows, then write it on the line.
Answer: 8:59
